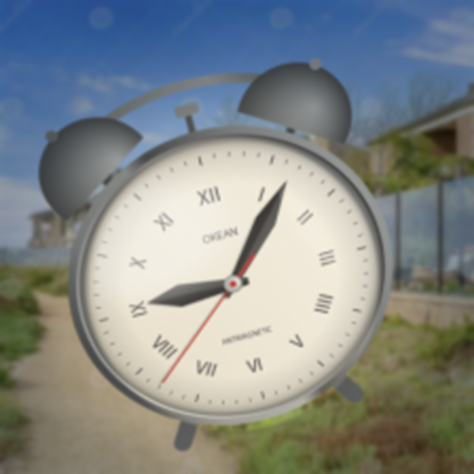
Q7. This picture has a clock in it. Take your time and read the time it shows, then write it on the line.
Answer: 9:06:38
